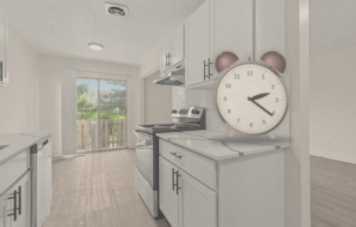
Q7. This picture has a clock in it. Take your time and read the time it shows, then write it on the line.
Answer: 2:21
